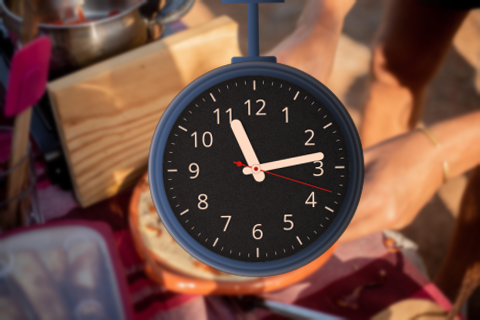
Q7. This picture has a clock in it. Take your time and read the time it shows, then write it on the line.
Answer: 11:13:18
